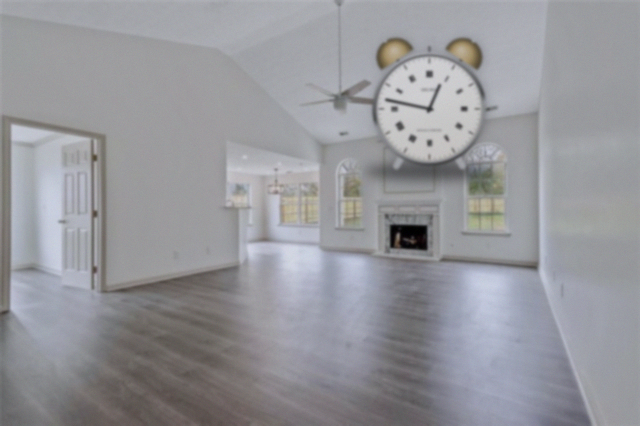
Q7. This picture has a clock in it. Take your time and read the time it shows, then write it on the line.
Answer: 12:47
